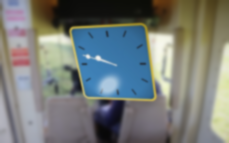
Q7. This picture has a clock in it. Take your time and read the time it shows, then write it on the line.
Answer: 9:48
